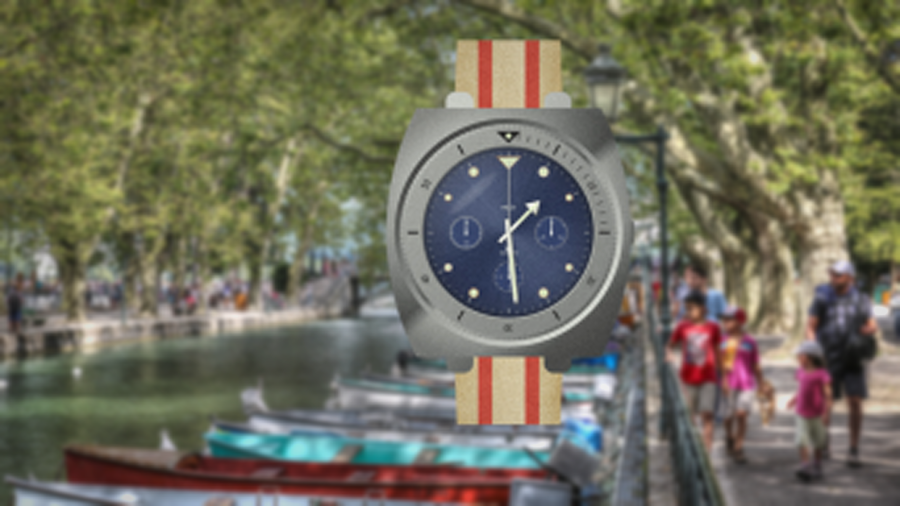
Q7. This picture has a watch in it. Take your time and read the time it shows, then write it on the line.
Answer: 1:29
